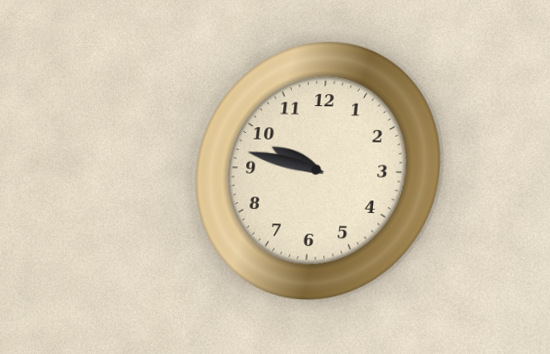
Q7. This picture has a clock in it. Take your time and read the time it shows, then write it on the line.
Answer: 9:47
